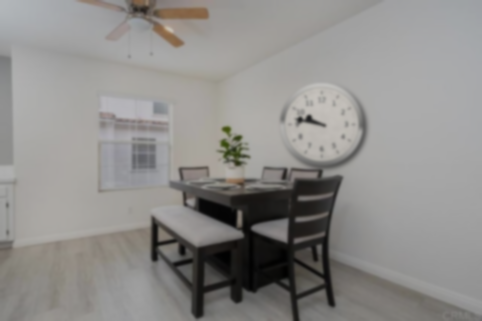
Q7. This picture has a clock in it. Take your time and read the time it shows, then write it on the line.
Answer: 9:47
